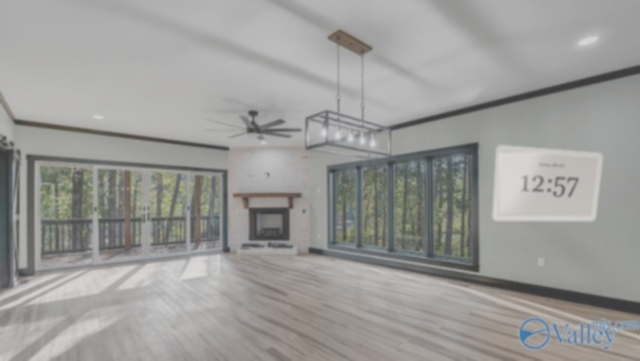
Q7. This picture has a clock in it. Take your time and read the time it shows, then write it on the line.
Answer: 12:57
